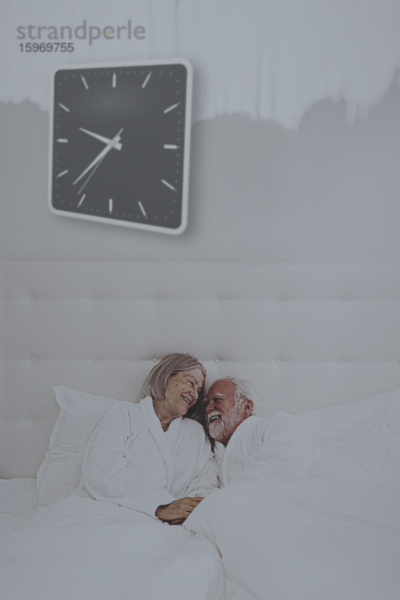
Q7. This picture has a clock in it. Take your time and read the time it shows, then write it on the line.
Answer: 9:37:36
